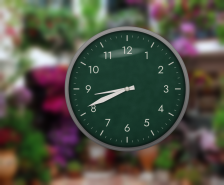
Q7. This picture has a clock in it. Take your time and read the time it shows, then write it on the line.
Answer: 8:41
